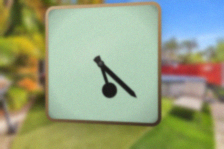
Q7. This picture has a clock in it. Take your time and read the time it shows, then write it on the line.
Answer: 5:22
